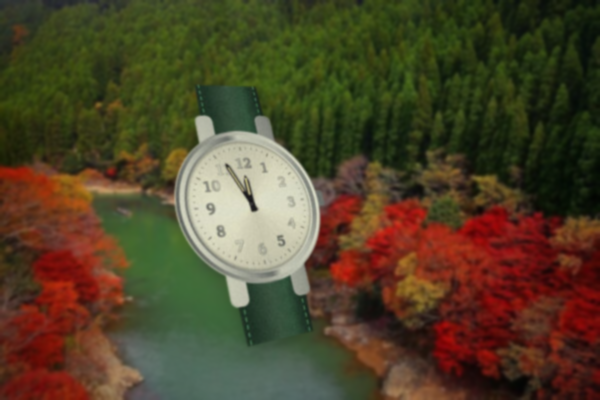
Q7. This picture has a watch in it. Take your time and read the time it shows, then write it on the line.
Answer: 11:56
